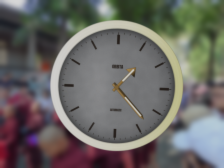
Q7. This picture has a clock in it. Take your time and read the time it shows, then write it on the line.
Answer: 1:23
